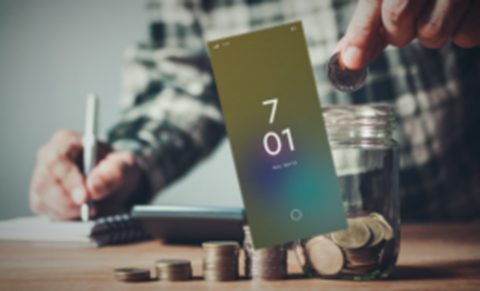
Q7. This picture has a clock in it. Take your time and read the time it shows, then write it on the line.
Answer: 7:01
